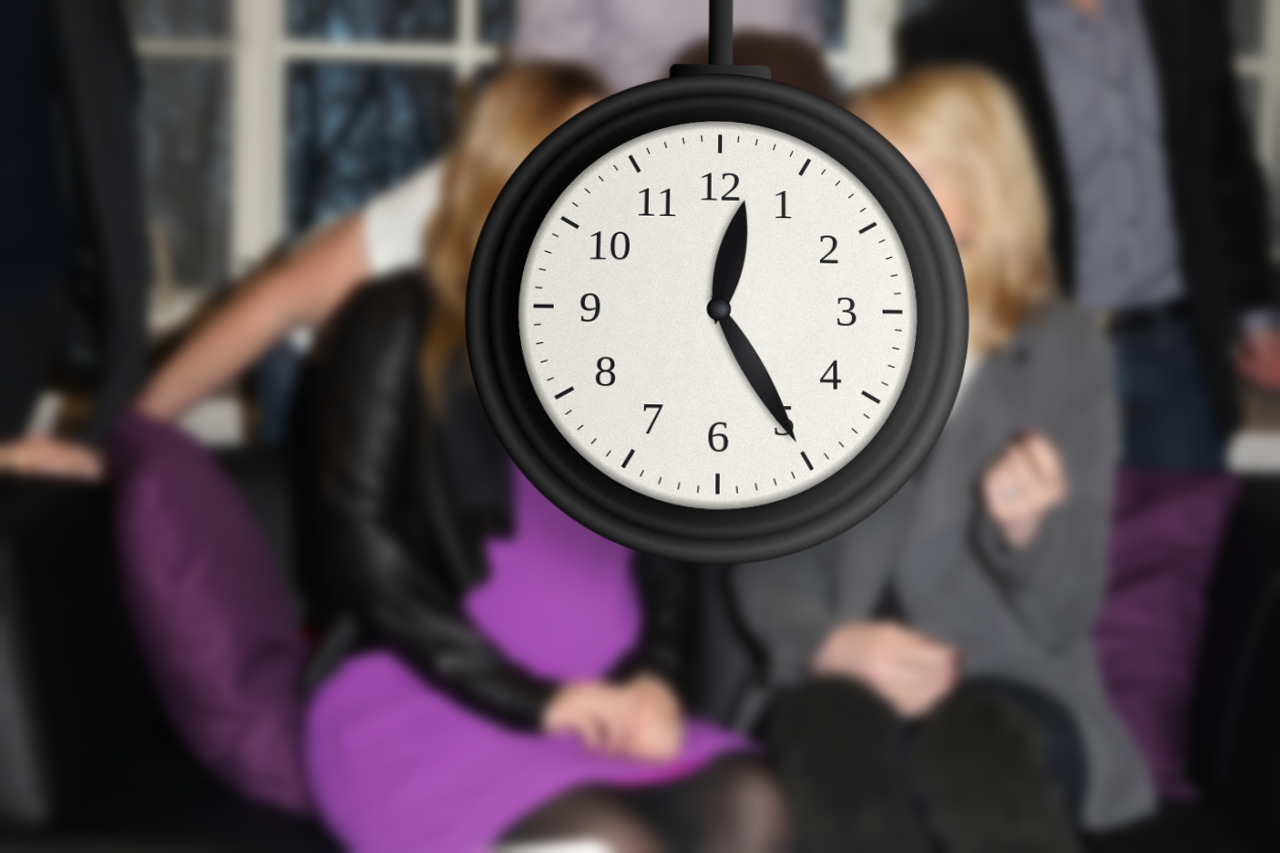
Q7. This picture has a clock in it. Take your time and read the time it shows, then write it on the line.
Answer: 12:25
